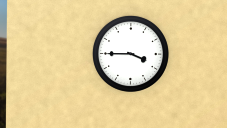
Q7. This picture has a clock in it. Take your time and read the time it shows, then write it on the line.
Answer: 3:45
